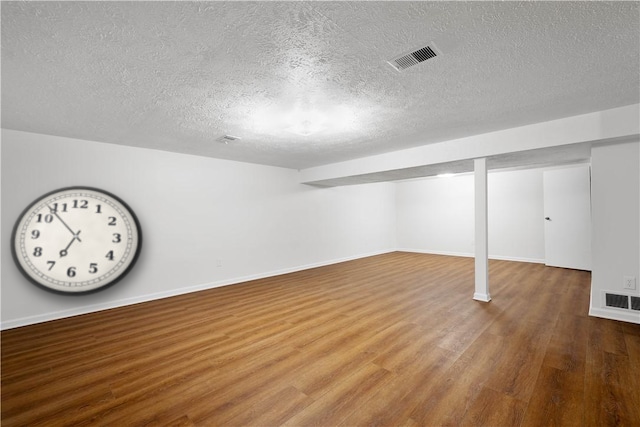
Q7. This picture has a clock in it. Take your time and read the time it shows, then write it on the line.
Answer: 6:53
